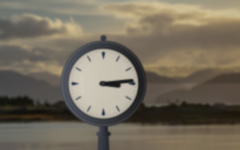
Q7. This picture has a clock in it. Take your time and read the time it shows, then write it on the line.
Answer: 3:14
